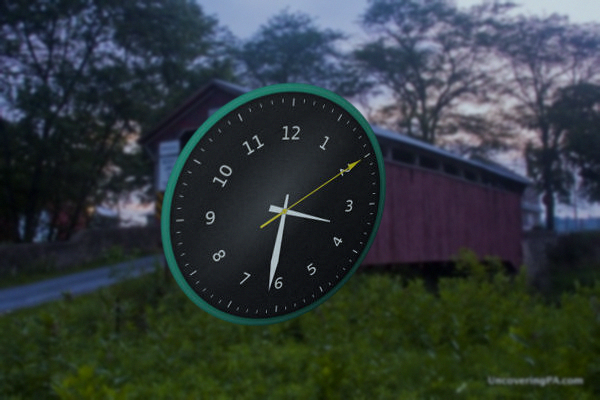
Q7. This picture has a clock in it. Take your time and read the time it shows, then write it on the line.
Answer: 3:31:10
